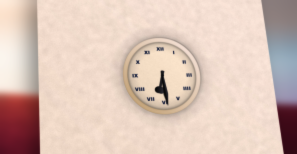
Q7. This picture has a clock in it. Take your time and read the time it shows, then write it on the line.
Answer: 6:29
